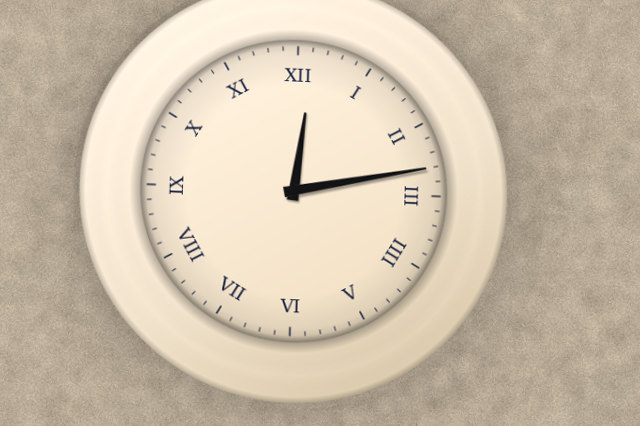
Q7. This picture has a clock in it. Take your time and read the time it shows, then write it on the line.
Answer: 12:13
